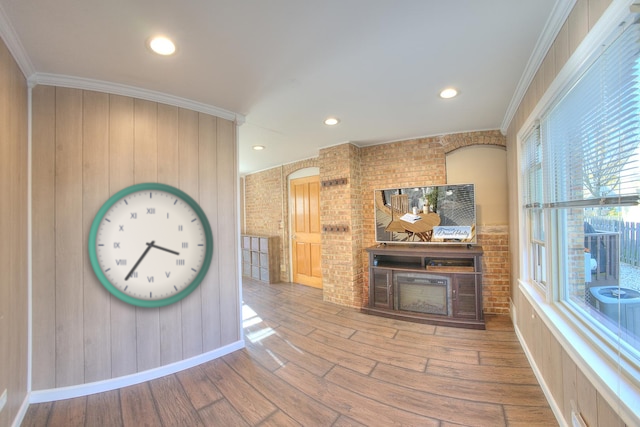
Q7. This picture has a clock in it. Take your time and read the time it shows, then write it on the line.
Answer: 3:36
